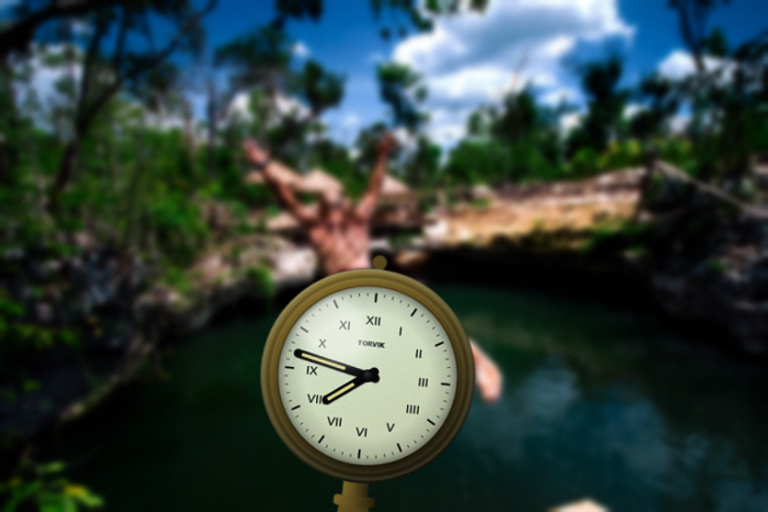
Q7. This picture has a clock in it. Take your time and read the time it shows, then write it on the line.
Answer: 7:47
